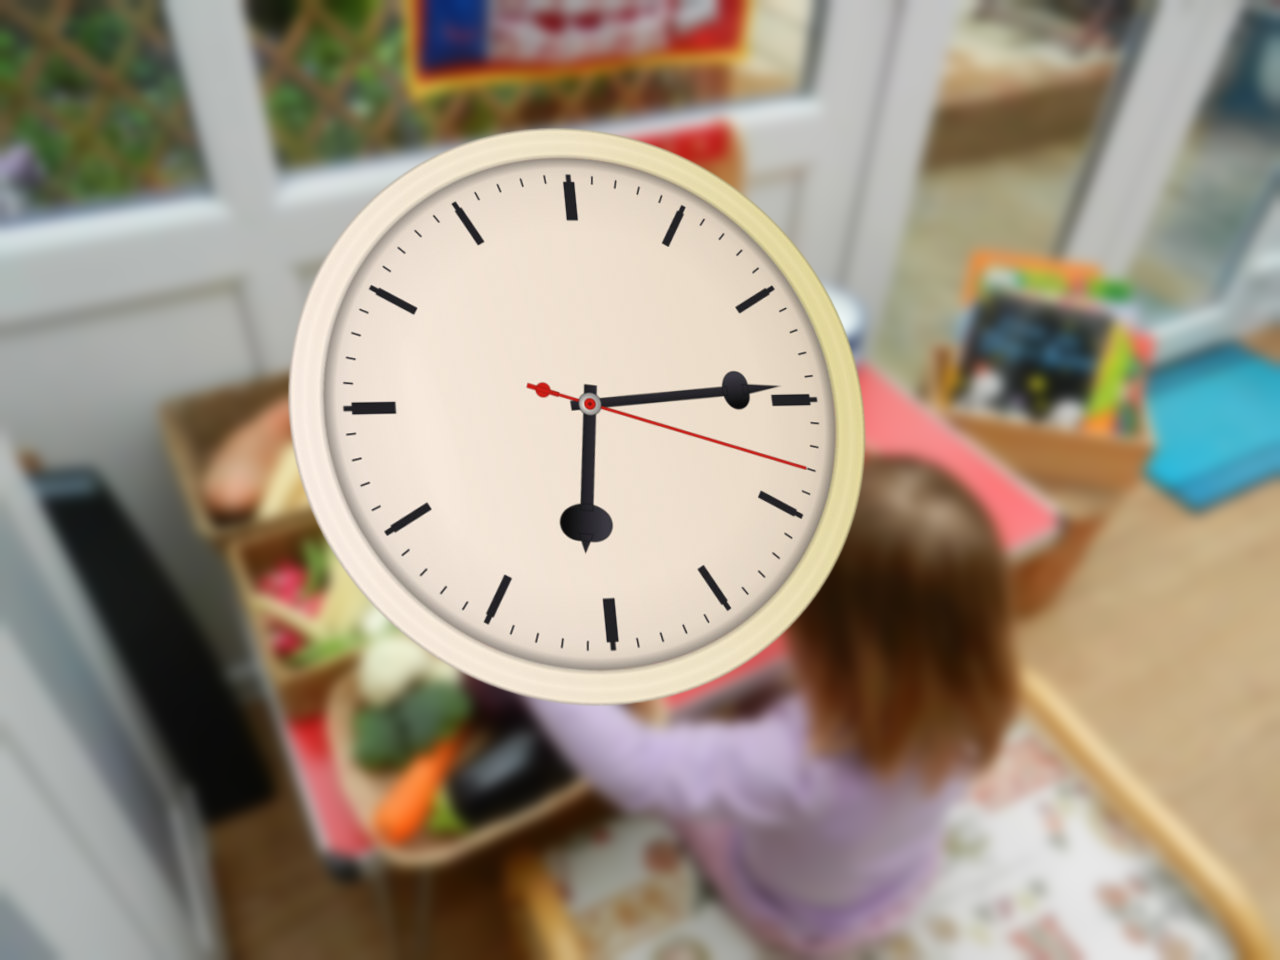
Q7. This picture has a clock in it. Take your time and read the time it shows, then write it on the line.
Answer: 6:14:18
